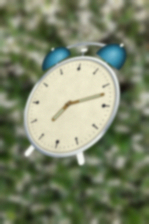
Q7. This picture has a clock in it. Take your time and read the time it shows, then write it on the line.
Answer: 7:12
